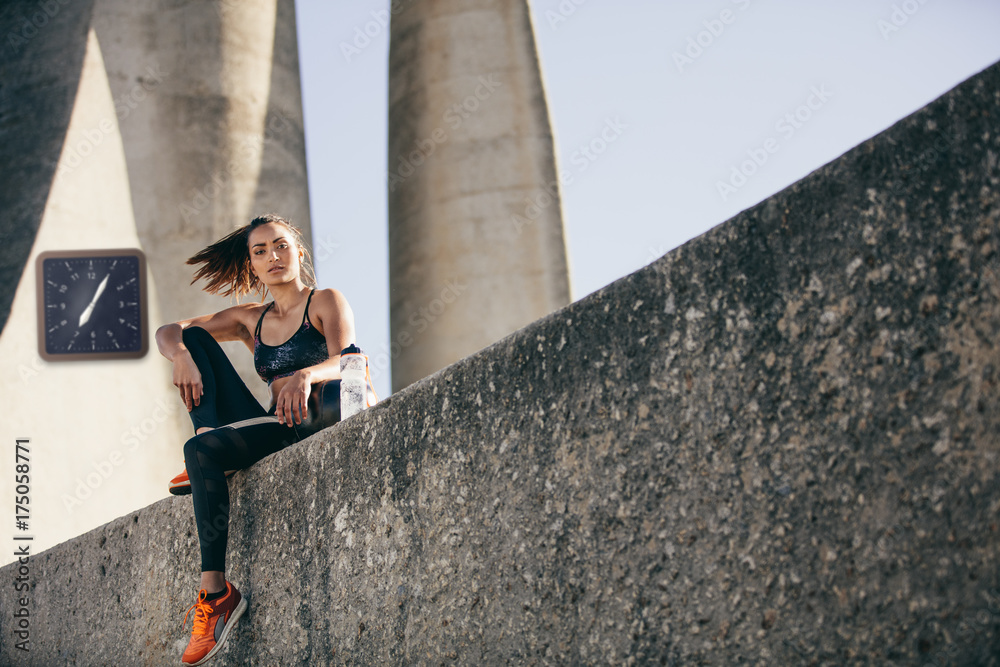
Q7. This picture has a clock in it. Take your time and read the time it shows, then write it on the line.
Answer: 7:05
